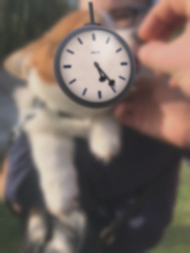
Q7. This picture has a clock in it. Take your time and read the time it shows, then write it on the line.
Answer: 5:24
